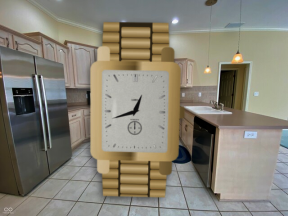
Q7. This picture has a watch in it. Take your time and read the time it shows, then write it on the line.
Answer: 12:42
